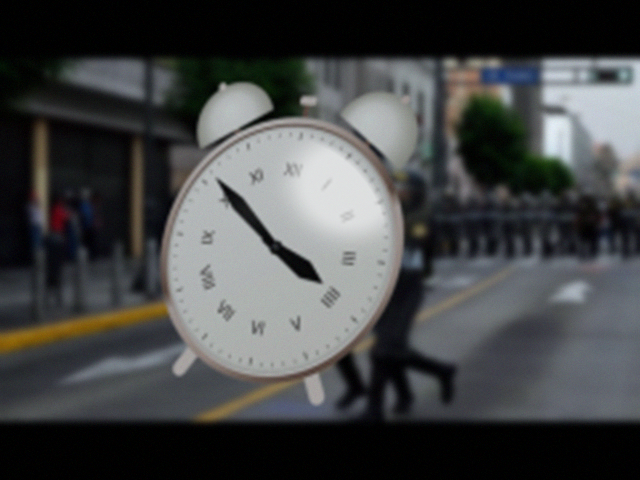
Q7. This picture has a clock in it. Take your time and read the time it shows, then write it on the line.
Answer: 3:51
